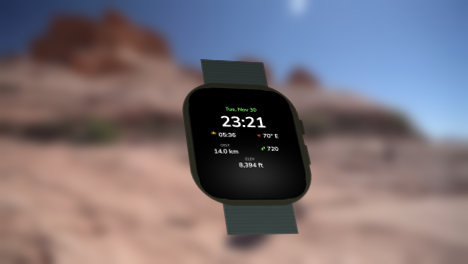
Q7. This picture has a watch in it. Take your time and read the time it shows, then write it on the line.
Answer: 23:21
